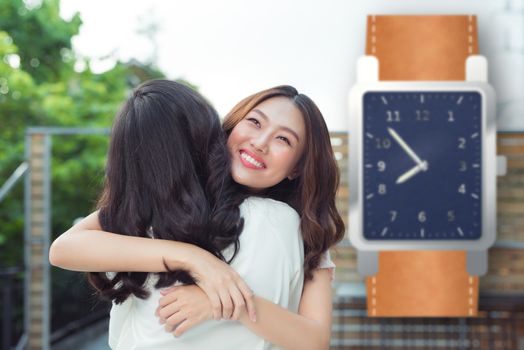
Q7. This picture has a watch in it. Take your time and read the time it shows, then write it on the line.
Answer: 7:53
